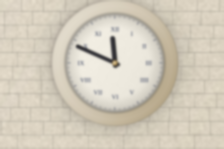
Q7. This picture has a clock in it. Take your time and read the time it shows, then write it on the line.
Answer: 11:49
